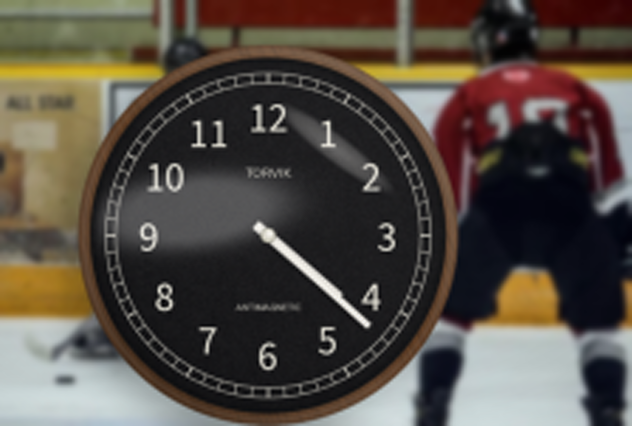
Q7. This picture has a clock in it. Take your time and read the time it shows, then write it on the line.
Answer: 4:22
